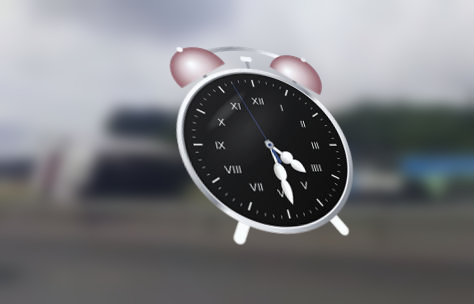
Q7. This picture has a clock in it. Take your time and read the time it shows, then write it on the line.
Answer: 4:28:57
